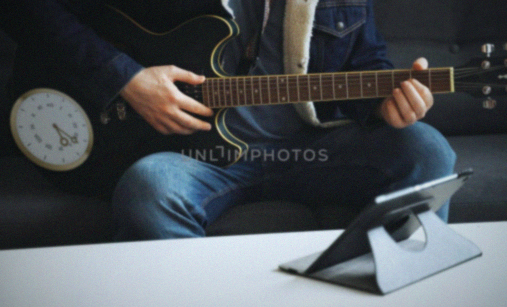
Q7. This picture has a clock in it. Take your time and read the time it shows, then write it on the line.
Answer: 5:22
